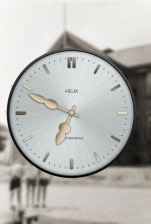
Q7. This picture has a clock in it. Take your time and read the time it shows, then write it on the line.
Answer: 6:49
